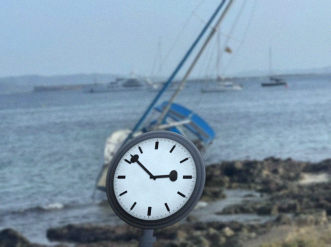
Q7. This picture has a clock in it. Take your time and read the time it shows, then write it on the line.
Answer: 2:52
